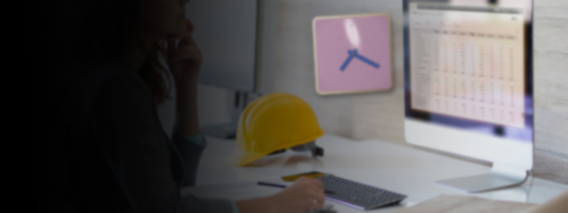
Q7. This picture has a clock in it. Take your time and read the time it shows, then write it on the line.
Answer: 7:20
